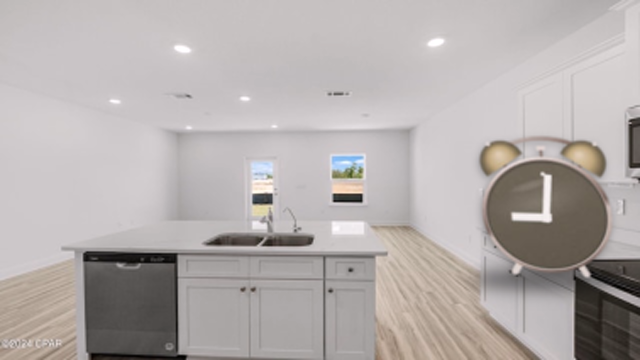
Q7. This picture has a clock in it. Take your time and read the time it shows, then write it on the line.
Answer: 9:01
